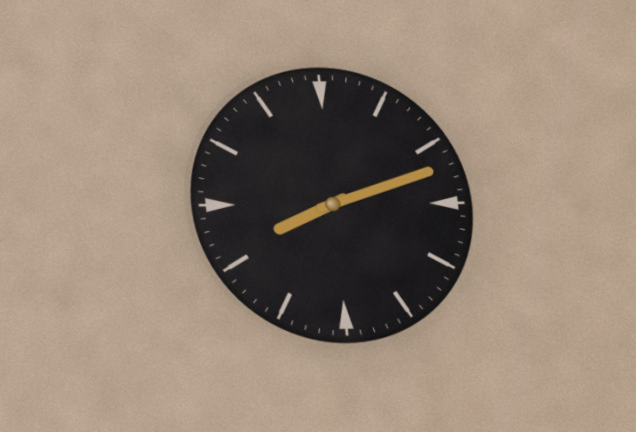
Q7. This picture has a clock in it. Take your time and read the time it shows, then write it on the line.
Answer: 8:12
